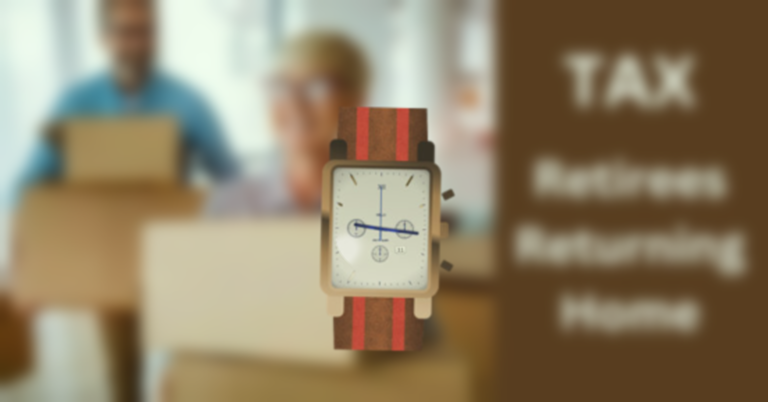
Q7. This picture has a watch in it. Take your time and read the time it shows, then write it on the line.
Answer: 9:16
